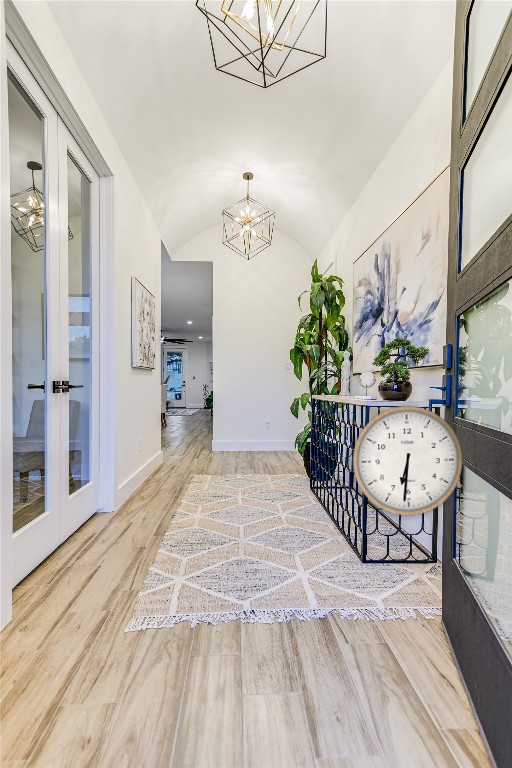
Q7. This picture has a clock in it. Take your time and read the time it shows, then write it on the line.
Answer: 6:31
